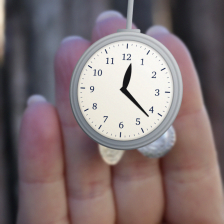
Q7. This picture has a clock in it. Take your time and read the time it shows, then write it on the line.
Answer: 12:22
